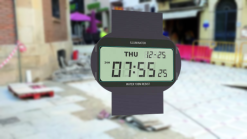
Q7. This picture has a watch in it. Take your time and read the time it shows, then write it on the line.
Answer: 7:55:25
